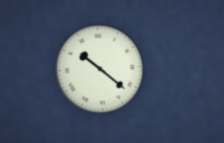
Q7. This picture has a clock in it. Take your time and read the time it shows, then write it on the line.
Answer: 10:22
